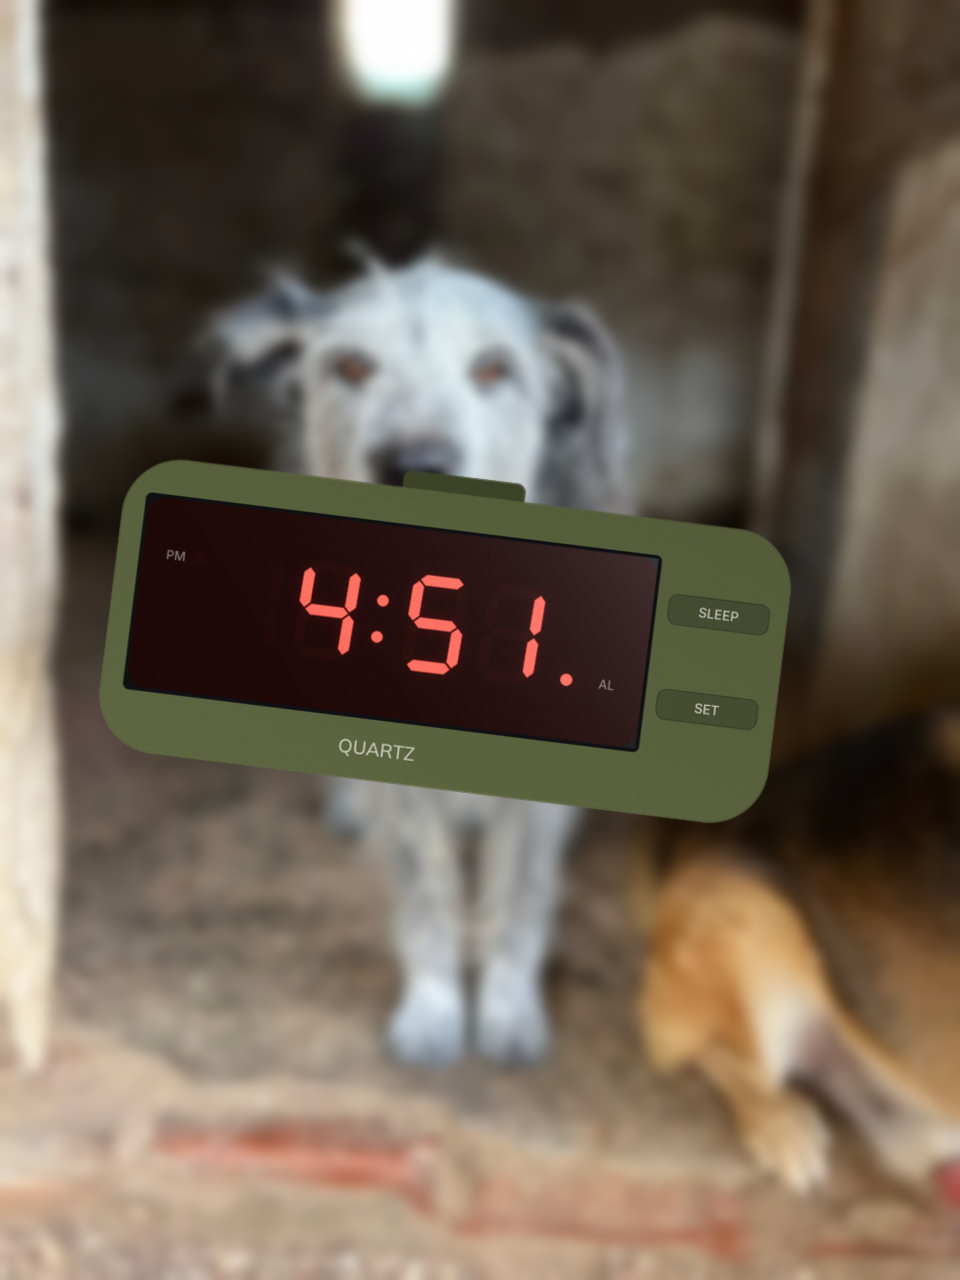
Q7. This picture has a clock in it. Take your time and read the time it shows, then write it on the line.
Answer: 4:51
